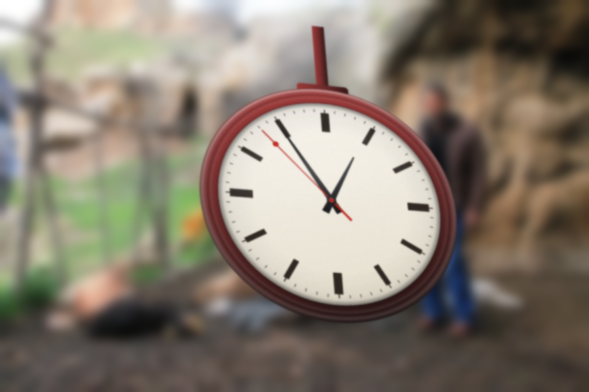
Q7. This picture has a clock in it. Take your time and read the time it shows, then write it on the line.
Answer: 12:54:53
